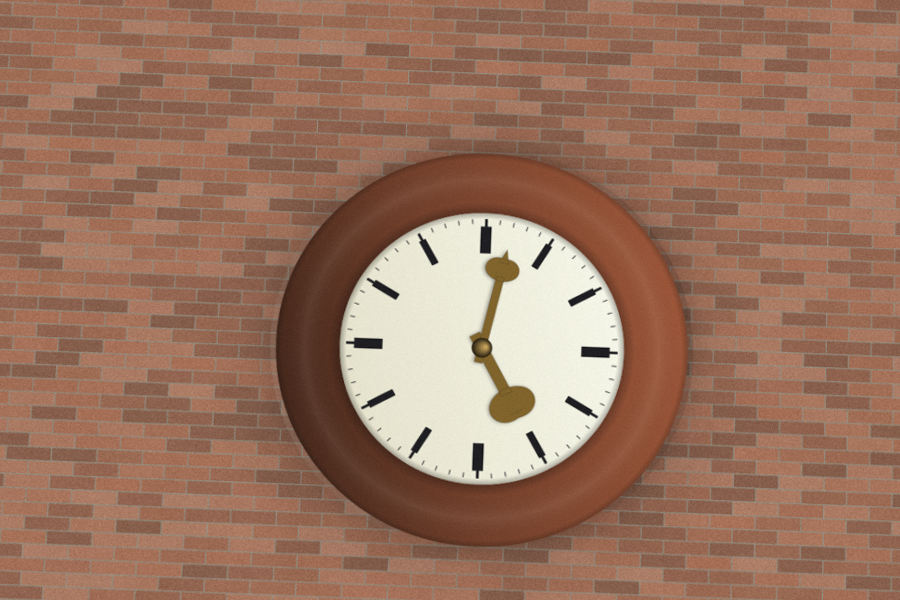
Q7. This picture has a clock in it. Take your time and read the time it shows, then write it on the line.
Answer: 5:02
